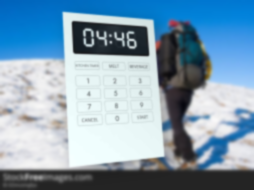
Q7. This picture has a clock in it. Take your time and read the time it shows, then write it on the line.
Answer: 4:46
